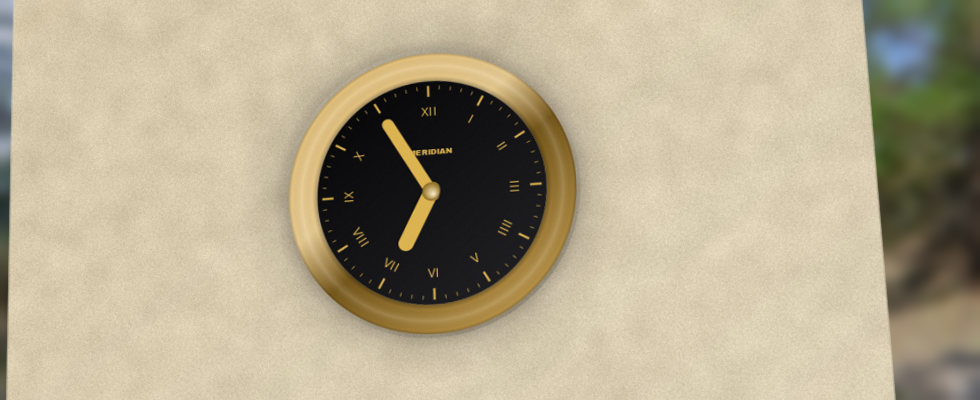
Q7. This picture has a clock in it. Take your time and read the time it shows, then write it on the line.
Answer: 6:55
